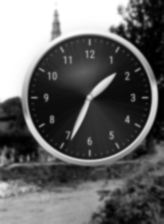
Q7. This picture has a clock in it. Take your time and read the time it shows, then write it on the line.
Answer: 1:34
